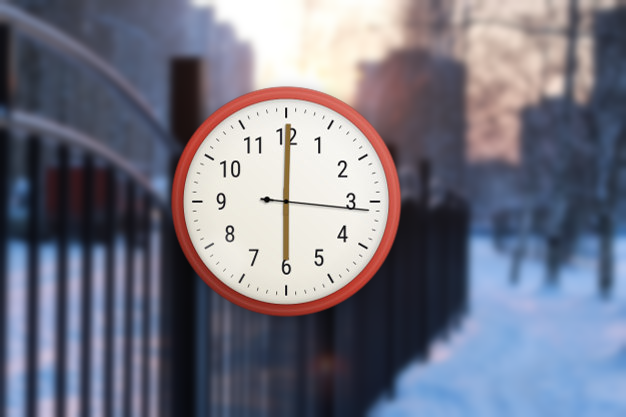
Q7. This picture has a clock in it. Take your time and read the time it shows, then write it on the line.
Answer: 6:00:16
